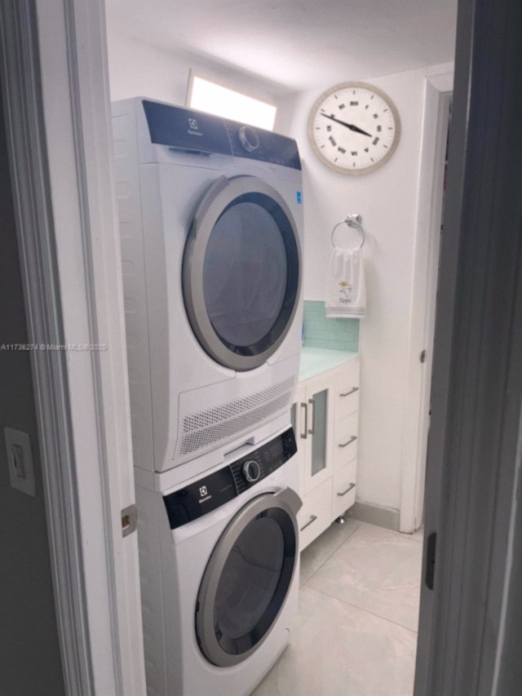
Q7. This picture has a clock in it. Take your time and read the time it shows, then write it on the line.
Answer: 3:49
